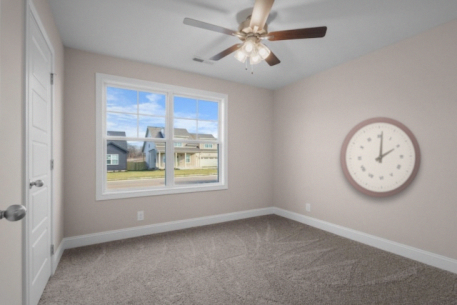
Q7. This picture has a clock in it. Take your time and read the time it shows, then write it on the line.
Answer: 2:01
